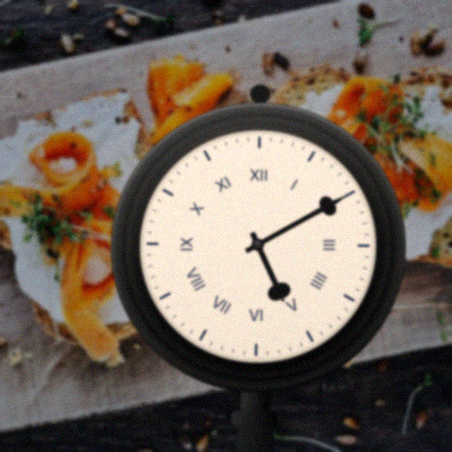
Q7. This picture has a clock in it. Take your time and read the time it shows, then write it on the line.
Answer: 5:10
